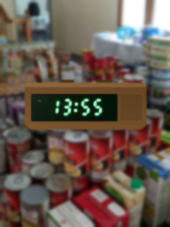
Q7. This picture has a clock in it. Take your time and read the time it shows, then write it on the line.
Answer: 13:55
